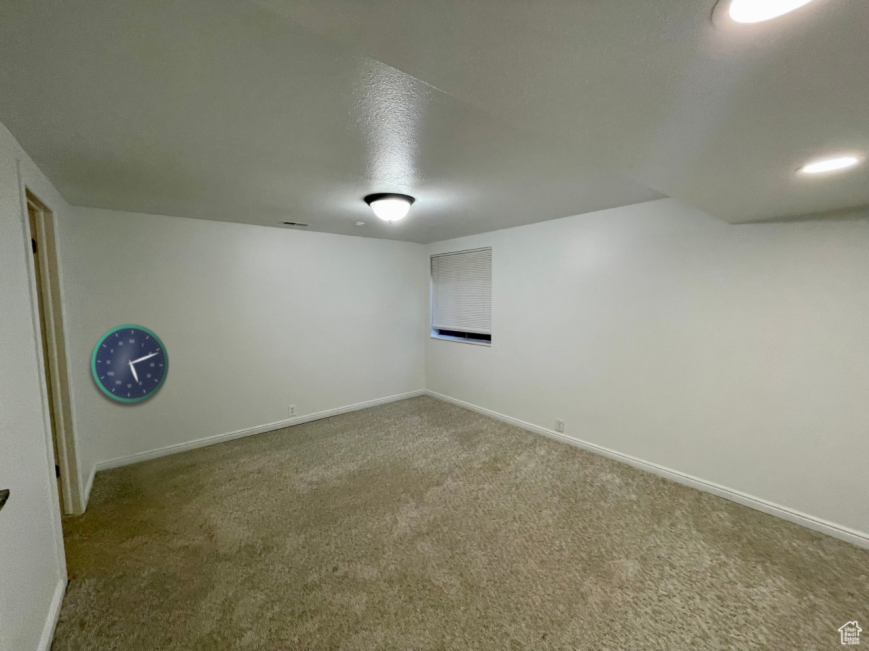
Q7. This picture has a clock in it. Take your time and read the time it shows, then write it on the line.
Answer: 5:11
